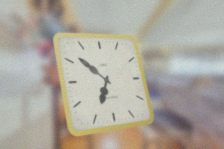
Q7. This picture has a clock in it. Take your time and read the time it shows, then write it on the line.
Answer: 6:52
